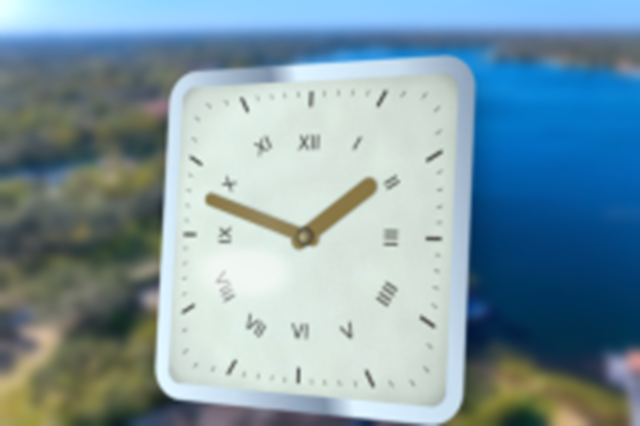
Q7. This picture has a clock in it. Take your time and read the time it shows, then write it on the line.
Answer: 1:48
